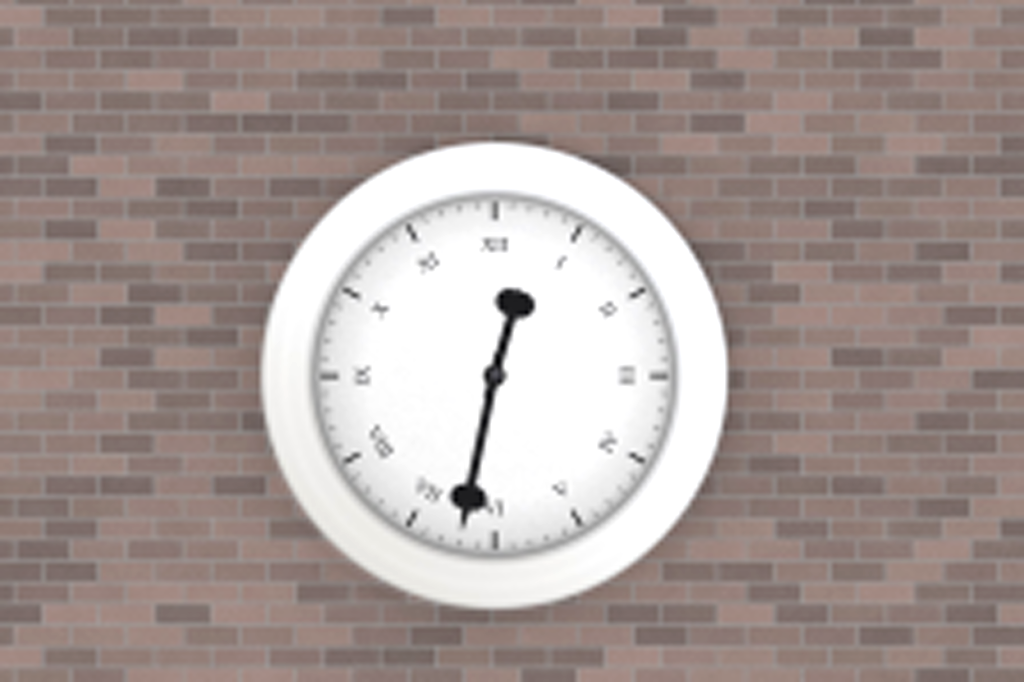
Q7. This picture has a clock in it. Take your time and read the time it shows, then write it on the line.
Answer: 12:32
